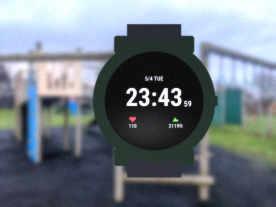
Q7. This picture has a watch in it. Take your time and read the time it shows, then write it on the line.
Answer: 23:43
